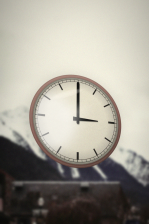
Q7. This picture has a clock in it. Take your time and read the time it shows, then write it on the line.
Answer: 3:00
